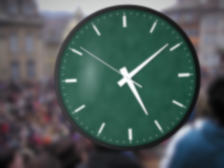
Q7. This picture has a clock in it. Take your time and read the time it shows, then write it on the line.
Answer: 5:08:51
